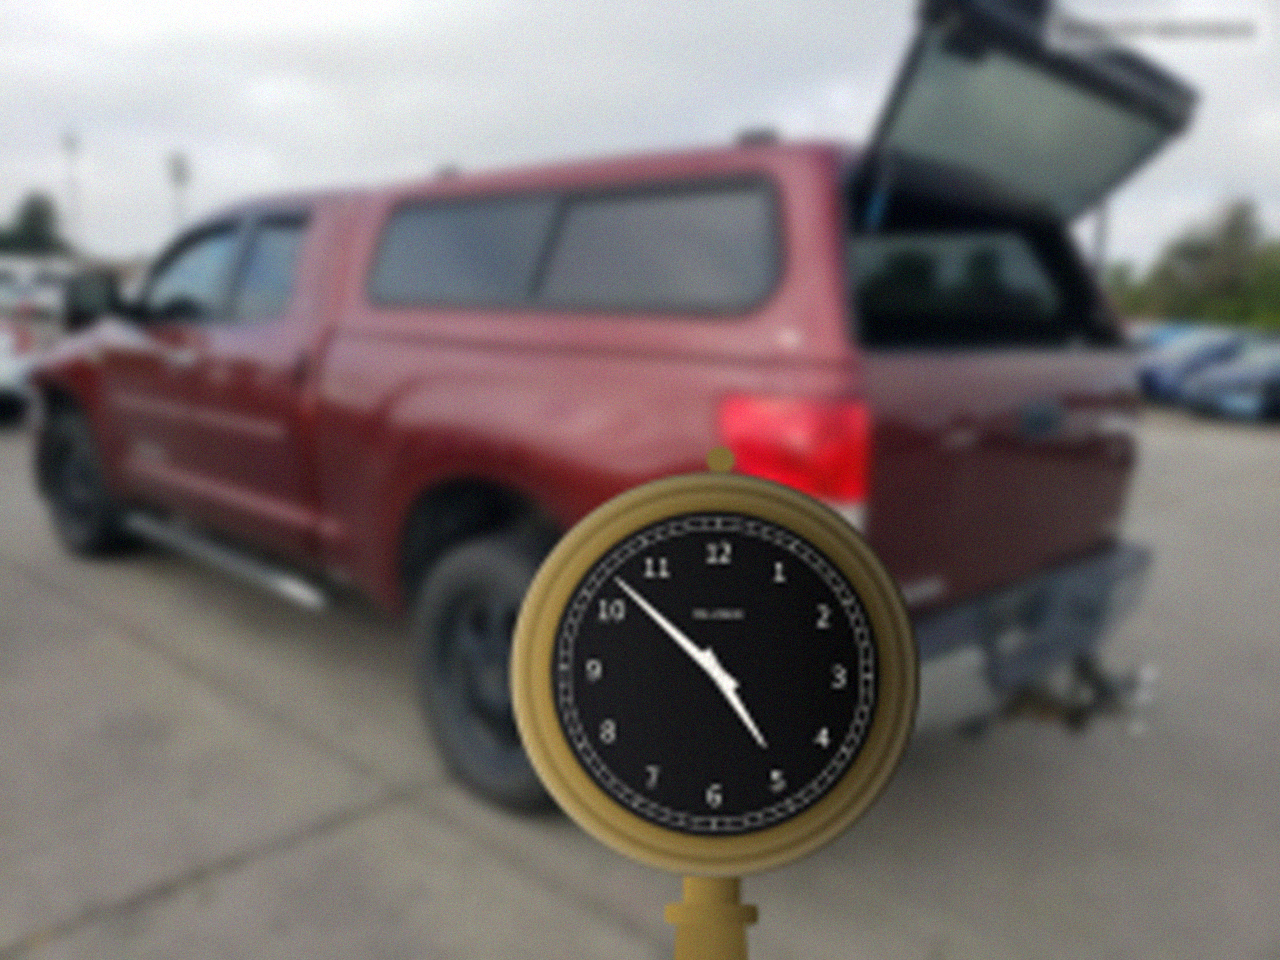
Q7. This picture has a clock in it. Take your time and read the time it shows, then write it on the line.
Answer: 4:52
